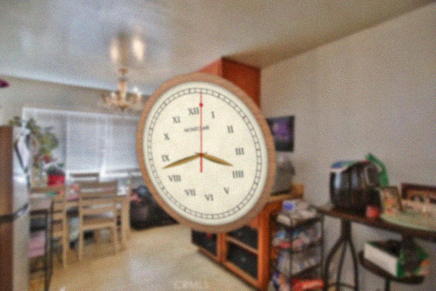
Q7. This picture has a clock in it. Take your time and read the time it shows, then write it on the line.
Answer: 3:43:02
